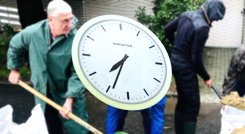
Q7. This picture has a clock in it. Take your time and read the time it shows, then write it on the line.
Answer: 7:34
